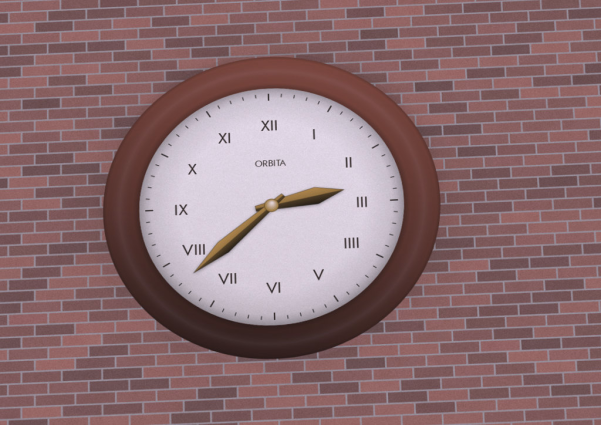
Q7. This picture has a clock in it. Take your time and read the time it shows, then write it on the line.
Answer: 2:38
